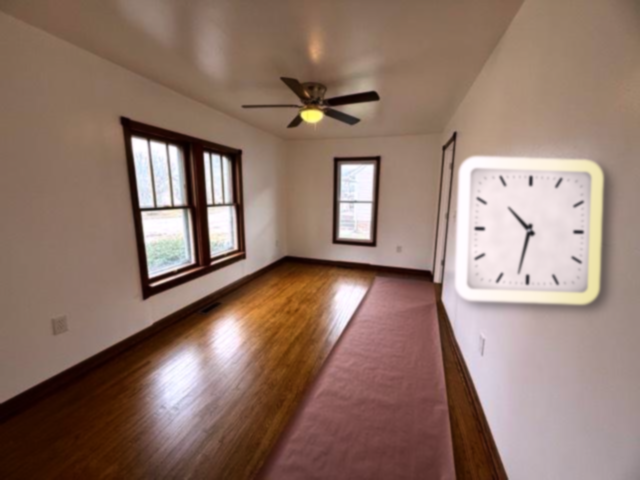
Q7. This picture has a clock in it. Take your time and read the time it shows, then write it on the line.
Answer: 10:32
